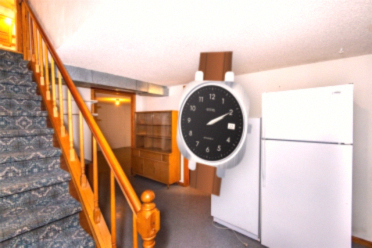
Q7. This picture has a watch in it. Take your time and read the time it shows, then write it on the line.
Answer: 2:10
